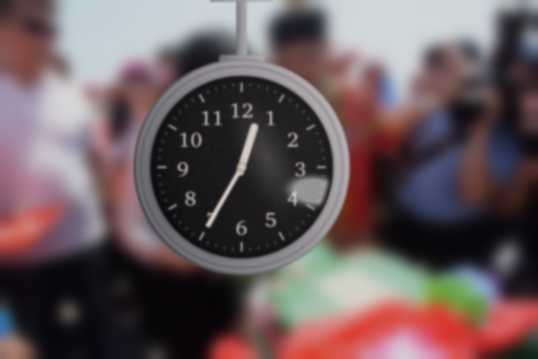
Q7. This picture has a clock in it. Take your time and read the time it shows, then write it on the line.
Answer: 12:35
